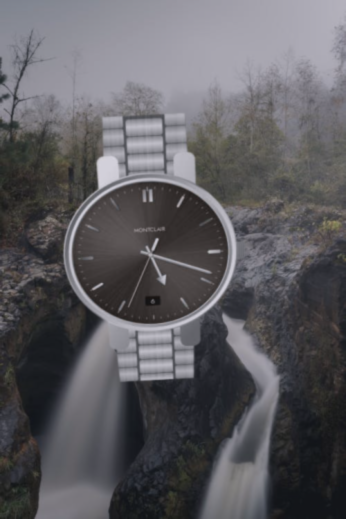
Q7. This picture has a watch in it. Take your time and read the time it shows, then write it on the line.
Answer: 5:18:34
